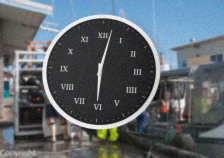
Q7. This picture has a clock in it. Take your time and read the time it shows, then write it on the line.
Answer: 6:02
